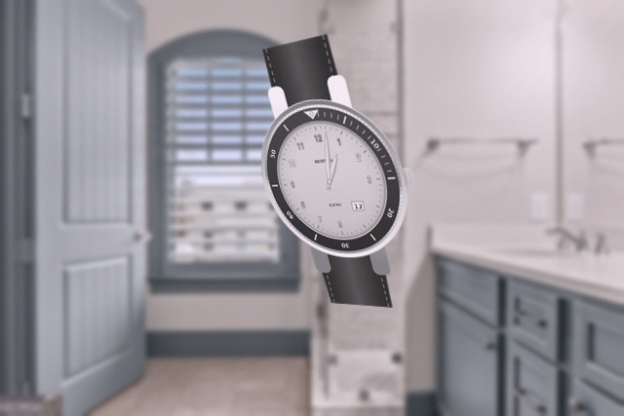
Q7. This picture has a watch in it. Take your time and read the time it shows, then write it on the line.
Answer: 1:02
